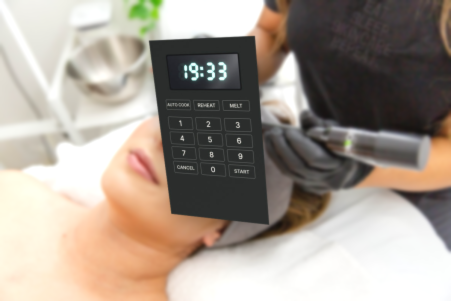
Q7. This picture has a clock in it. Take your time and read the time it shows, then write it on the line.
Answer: 19:33
